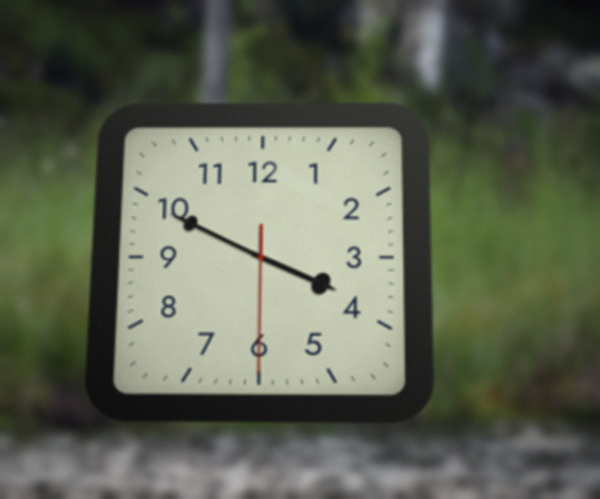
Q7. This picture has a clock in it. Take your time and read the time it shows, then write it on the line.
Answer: 3:49:30
